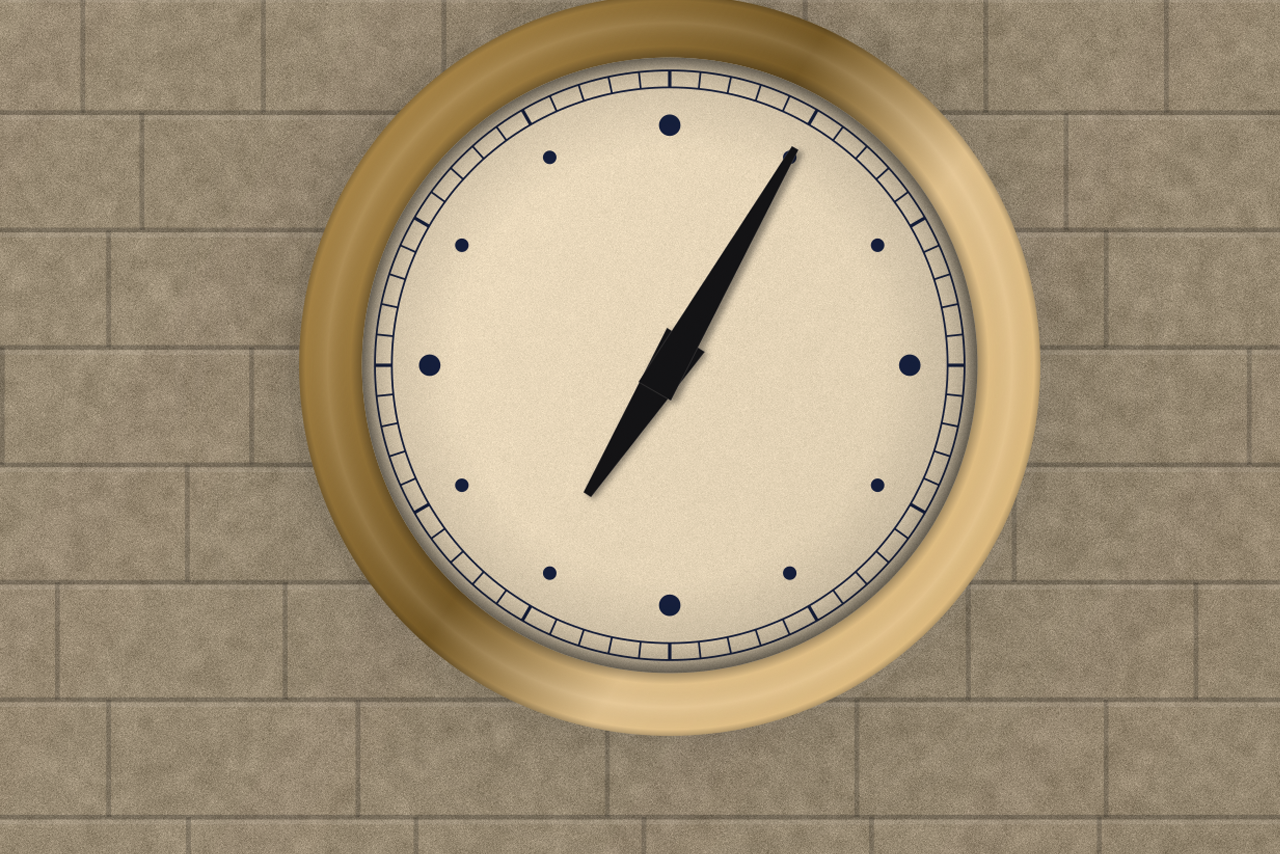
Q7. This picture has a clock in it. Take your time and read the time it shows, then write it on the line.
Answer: 7:05
